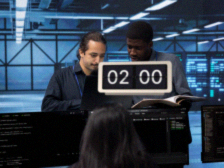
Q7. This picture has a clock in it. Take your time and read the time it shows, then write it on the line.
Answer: 2:00
